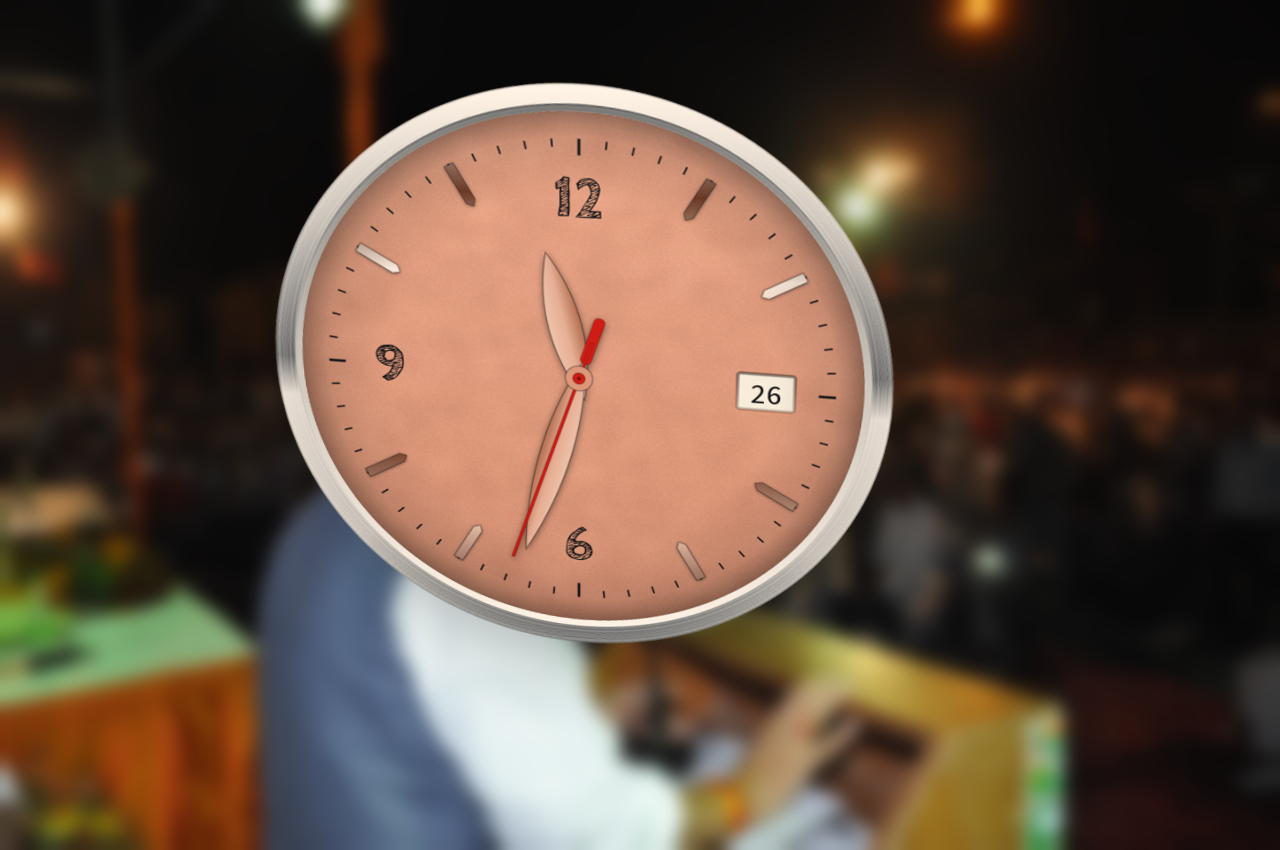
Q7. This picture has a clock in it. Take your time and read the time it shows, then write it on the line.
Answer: 11:32:33
